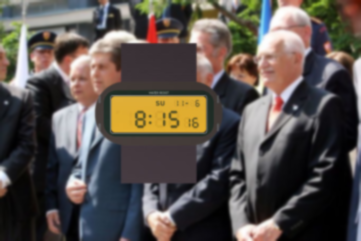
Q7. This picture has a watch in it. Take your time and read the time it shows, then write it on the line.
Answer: 8:15:16
